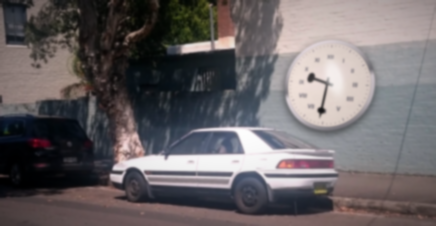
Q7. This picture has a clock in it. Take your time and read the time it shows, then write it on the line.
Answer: 9:31
